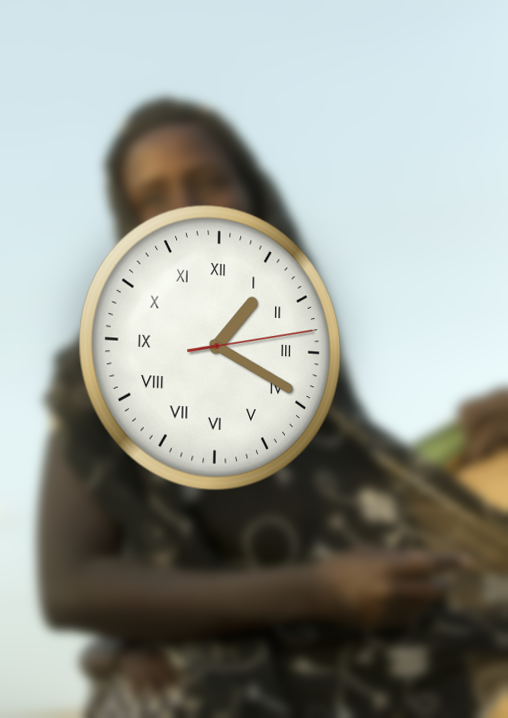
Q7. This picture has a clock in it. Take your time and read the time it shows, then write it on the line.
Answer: 1:19:13
